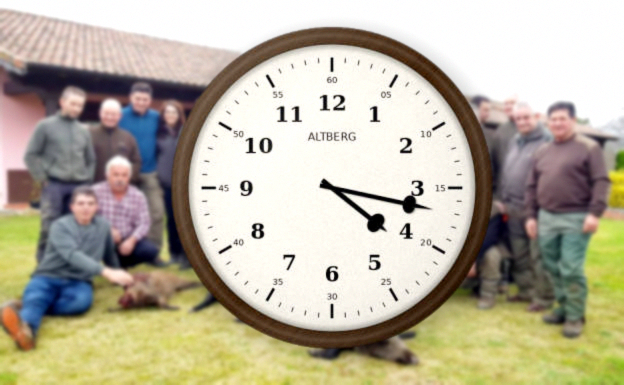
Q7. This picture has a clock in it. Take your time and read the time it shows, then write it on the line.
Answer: 4:17
